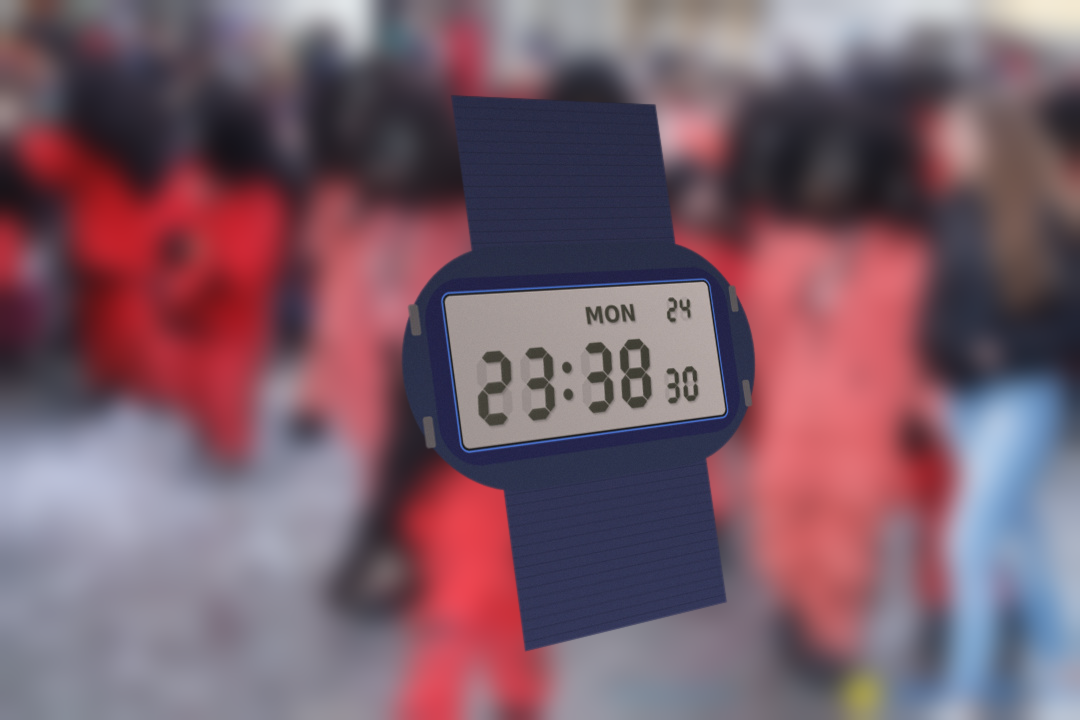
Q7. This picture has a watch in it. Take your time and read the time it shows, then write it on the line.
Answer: 23:38:30
